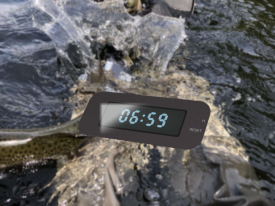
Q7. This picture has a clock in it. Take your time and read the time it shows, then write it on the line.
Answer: 6:59
